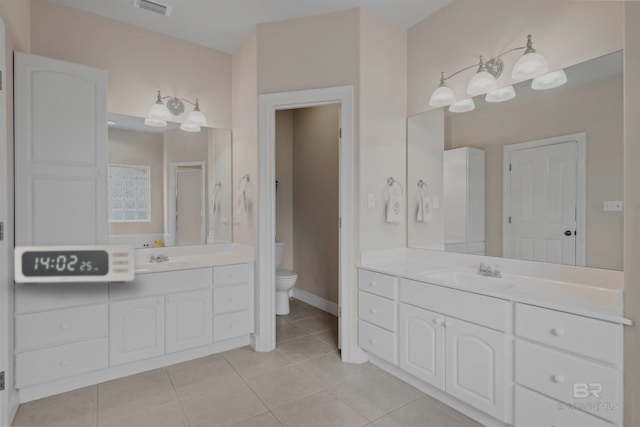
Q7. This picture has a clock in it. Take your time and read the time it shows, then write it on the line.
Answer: 14:02
